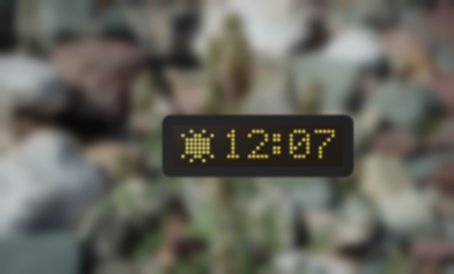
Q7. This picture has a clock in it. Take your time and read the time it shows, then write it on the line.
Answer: 12:07
